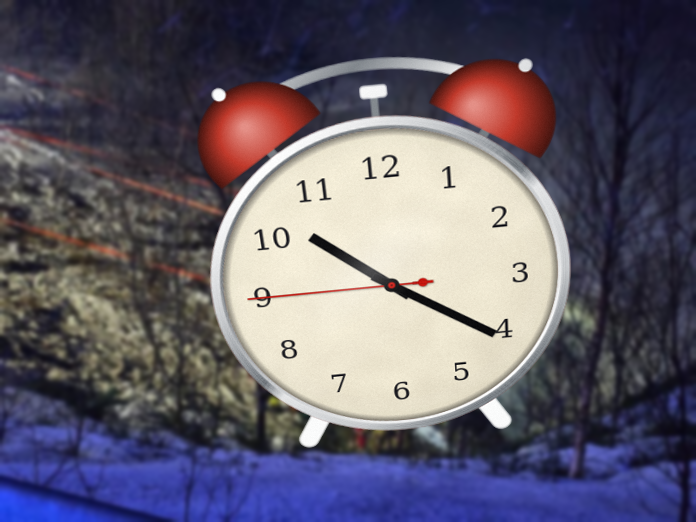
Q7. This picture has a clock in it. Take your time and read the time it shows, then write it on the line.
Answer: 10:20:45
